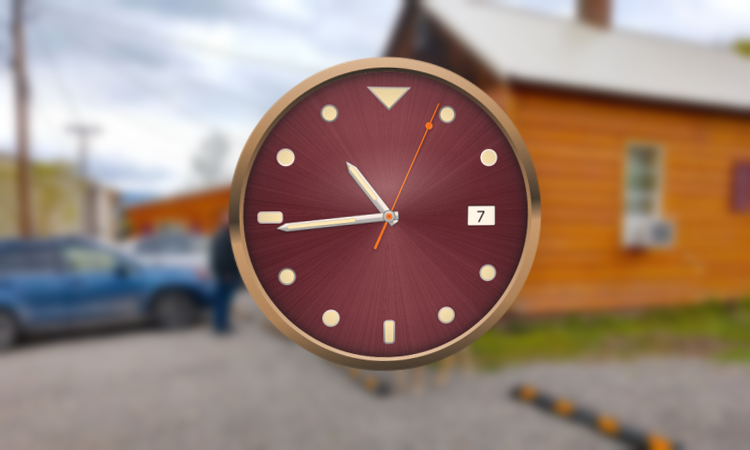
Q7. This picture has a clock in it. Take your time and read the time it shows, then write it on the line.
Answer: 10:44:04
